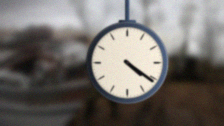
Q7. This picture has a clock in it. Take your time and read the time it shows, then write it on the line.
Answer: 4:21
